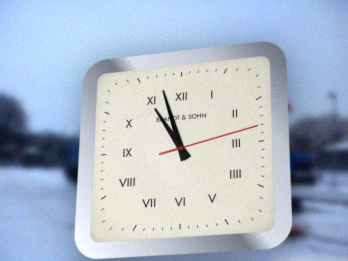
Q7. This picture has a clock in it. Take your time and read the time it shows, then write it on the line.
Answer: 10:57:13
